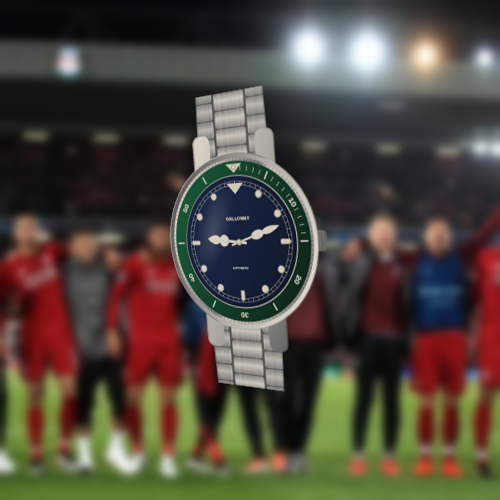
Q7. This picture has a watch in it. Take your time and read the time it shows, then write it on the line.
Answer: 9:12
